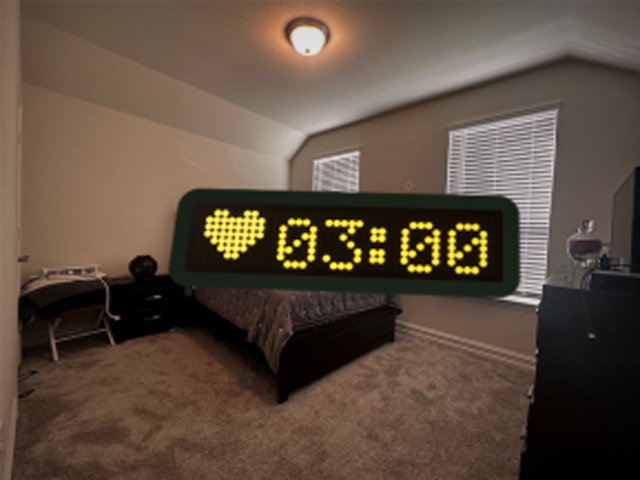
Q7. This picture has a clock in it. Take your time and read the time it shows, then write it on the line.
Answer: 3:00
